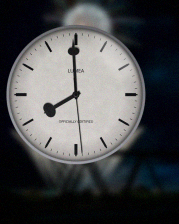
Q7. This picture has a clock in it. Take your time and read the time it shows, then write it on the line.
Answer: 7:59:29
